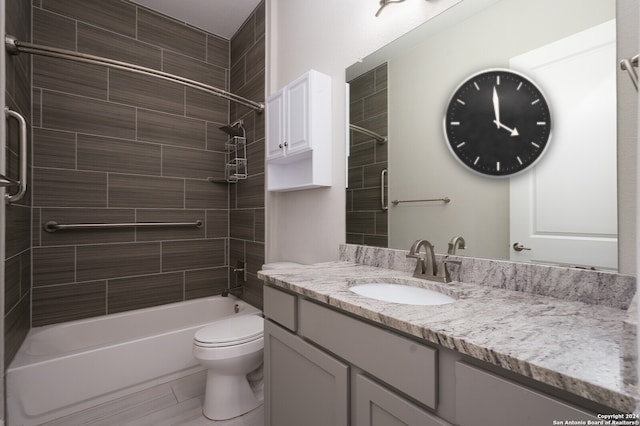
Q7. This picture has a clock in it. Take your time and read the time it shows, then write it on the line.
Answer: 3:59
